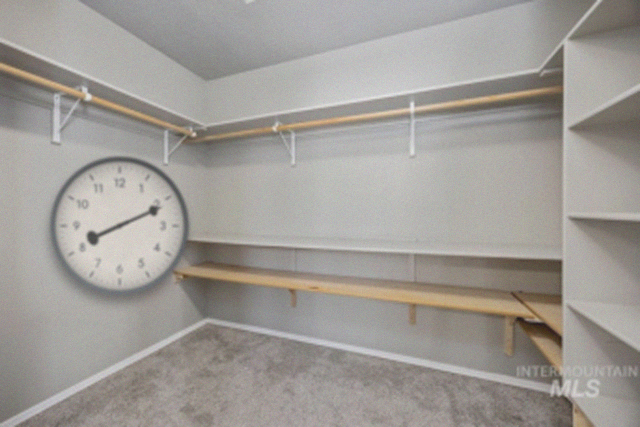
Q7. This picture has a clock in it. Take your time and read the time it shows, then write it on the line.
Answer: 8:11
